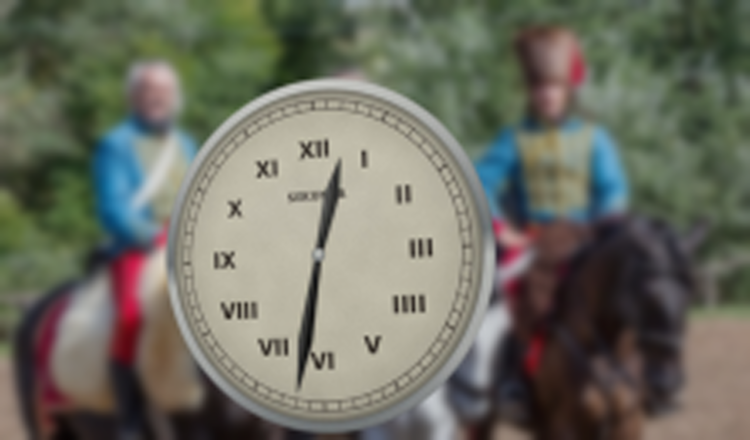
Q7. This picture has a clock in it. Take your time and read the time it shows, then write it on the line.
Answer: 12:32
